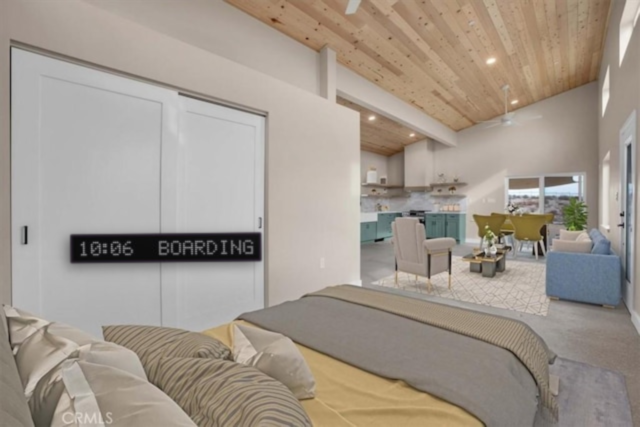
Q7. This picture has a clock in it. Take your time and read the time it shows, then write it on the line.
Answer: 10:06
